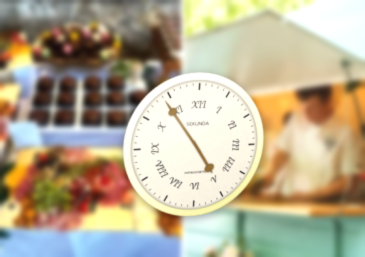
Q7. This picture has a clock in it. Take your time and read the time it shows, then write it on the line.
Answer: 4:54
